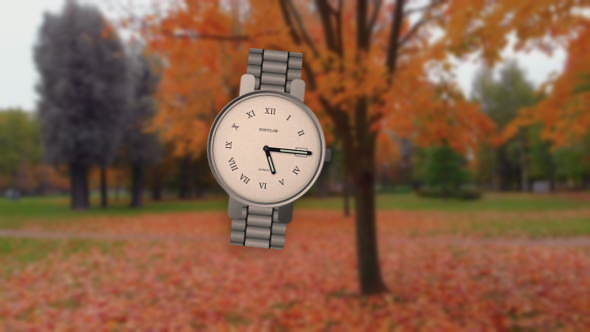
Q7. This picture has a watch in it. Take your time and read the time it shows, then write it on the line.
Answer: 5:15
